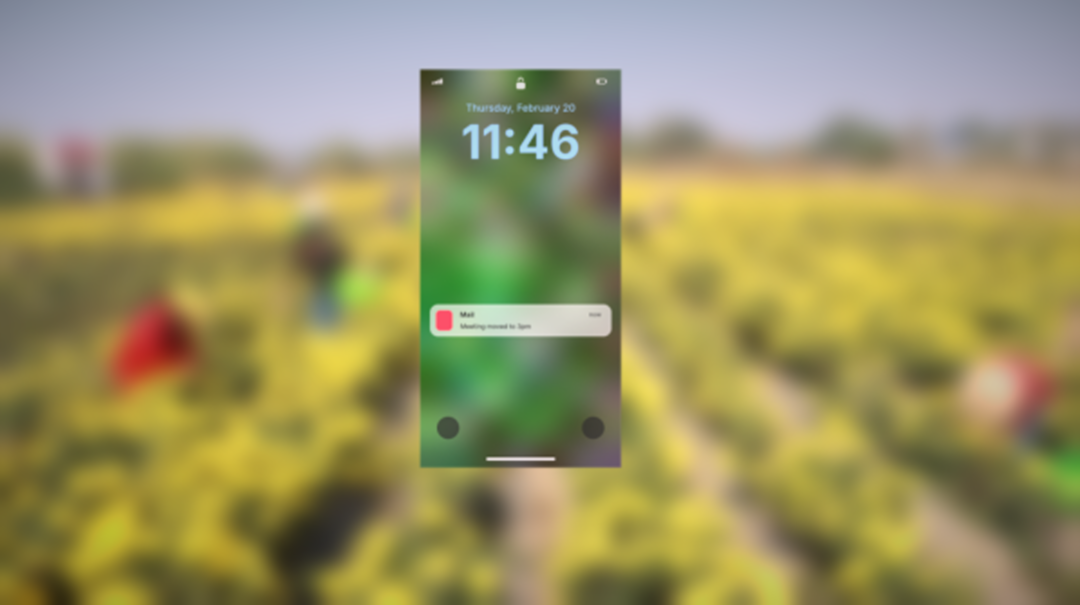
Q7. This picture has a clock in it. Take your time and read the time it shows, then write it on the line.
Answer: 11:46
